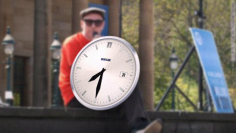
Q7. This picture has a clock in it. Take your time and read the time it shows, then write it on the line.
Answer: 7:30
